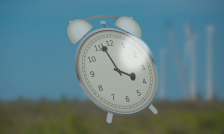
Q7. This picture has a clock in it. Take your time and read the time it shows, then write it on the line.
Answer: 3:57
